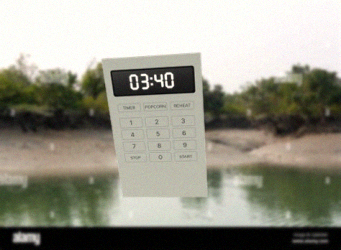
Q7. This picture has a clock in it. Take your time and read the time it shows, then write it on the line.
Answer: 3:40
